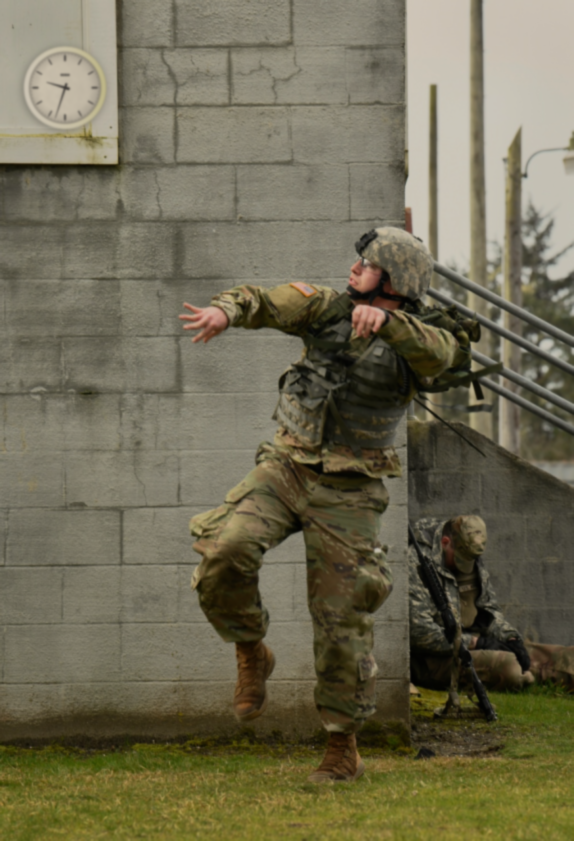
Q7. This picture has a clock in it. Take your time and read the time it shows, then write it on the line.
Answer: 9:33
